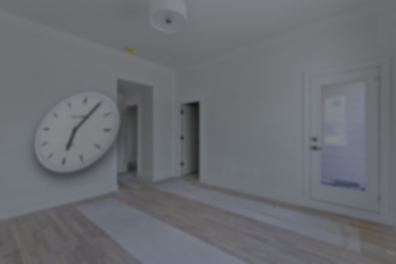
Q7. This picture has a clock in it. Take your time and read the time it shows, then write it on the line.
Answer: 6:05
